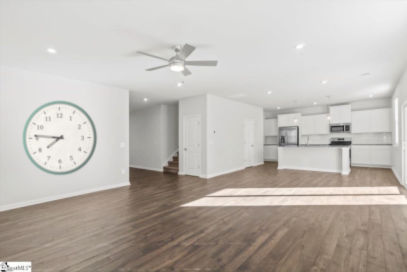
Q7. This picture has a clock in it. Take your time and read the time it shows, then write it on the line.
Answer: 7:46
